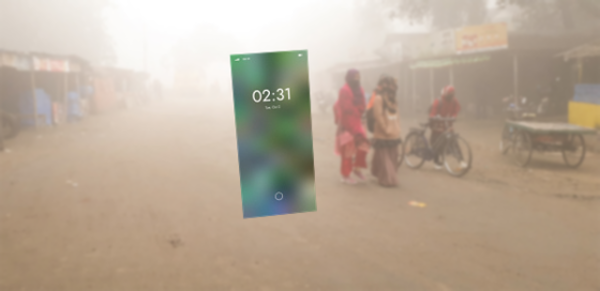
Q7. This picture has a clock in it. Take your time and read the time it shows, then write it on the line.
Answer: 2:31
